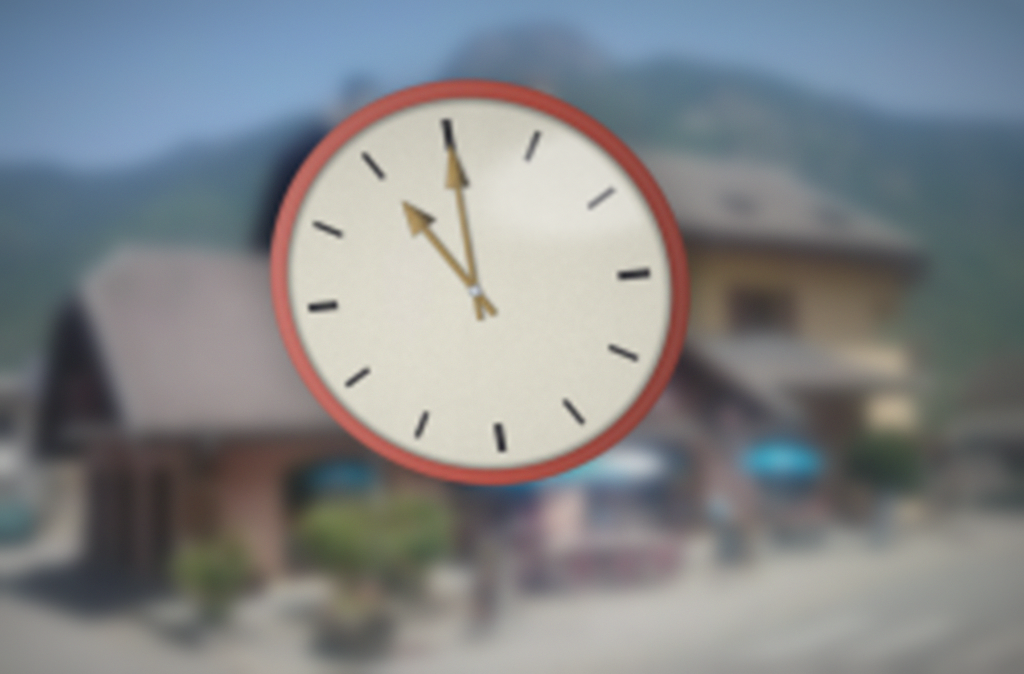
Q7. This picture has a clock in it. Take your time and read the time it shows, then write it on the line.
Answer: 11:00
